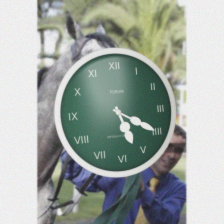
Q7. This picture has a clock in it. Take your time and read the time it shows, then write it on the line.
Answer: 5:20
